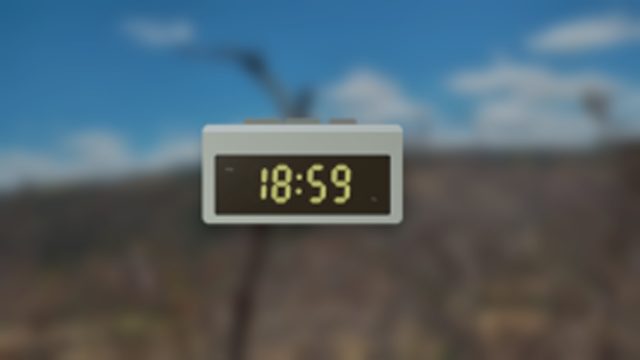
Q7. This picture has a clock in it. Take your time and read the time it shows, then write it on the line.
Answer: 18:59
